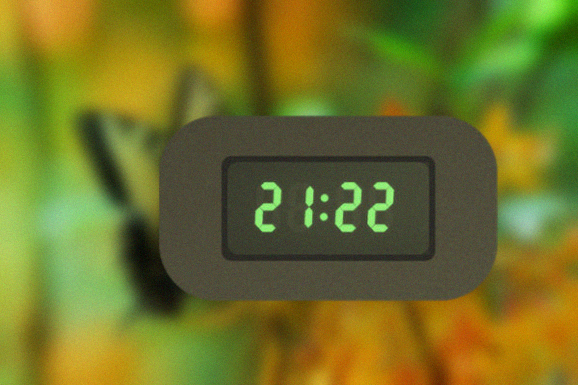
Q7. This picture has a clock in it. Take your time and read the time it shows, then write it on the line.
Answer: 21:22
